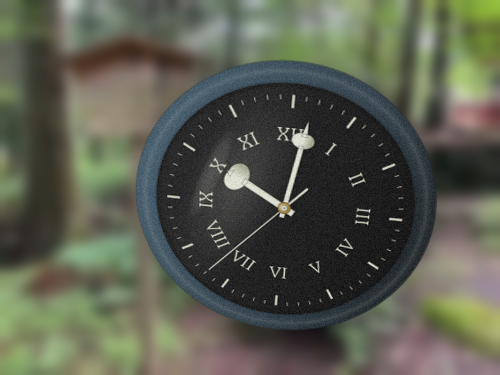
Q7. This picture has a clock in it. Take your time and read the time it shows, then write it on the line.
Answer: 10:01:37
